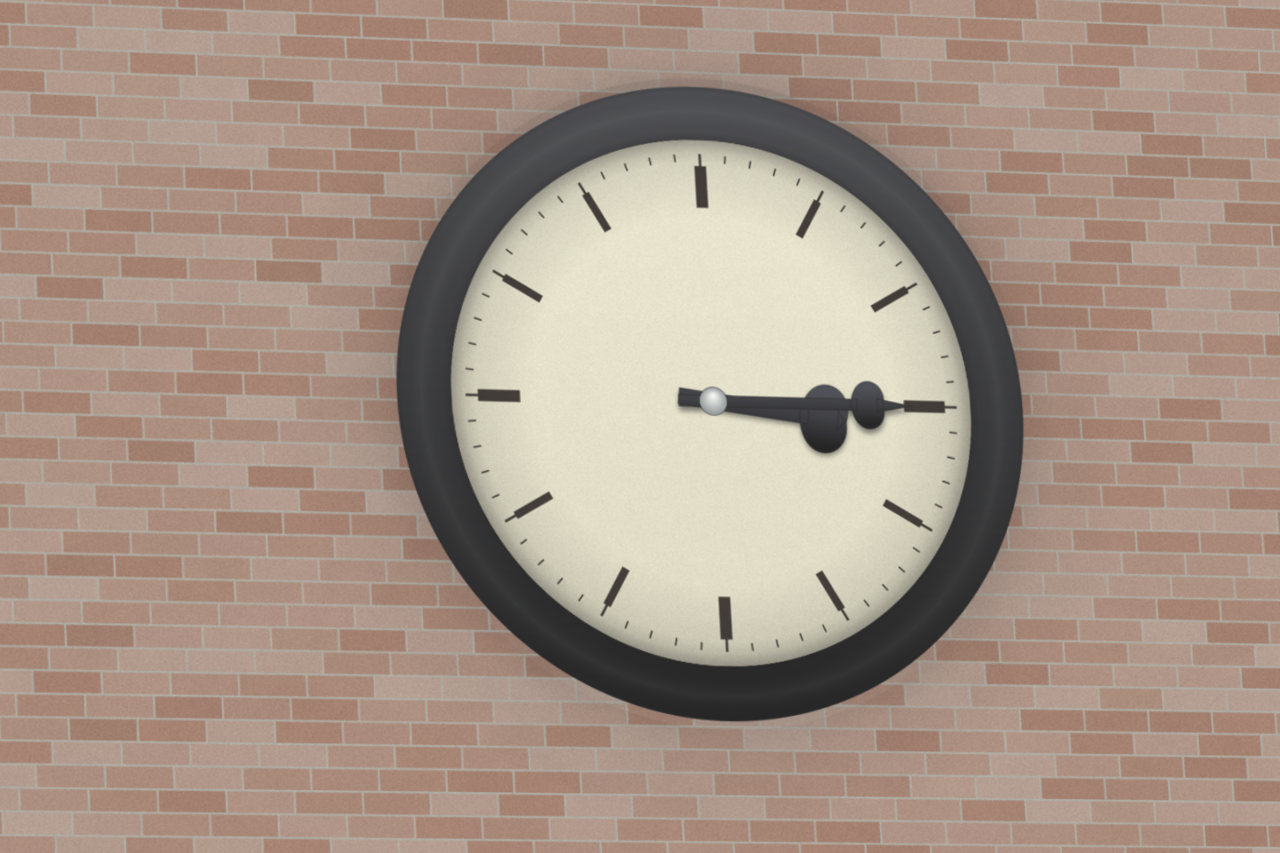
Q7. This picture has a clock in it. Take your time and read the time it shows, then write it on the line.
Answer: 3:15
